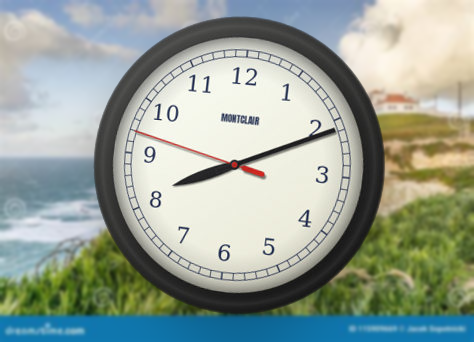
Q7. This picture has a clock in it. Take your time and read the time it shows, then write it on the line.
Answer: 8:10:47
